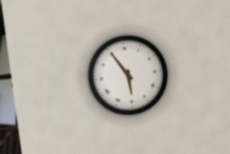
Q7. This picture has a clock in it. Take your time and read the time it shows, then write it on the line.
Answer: 5:55
